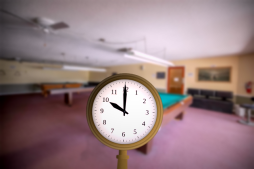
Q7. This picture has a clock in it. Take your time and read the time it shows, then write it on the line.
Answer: 10:00
